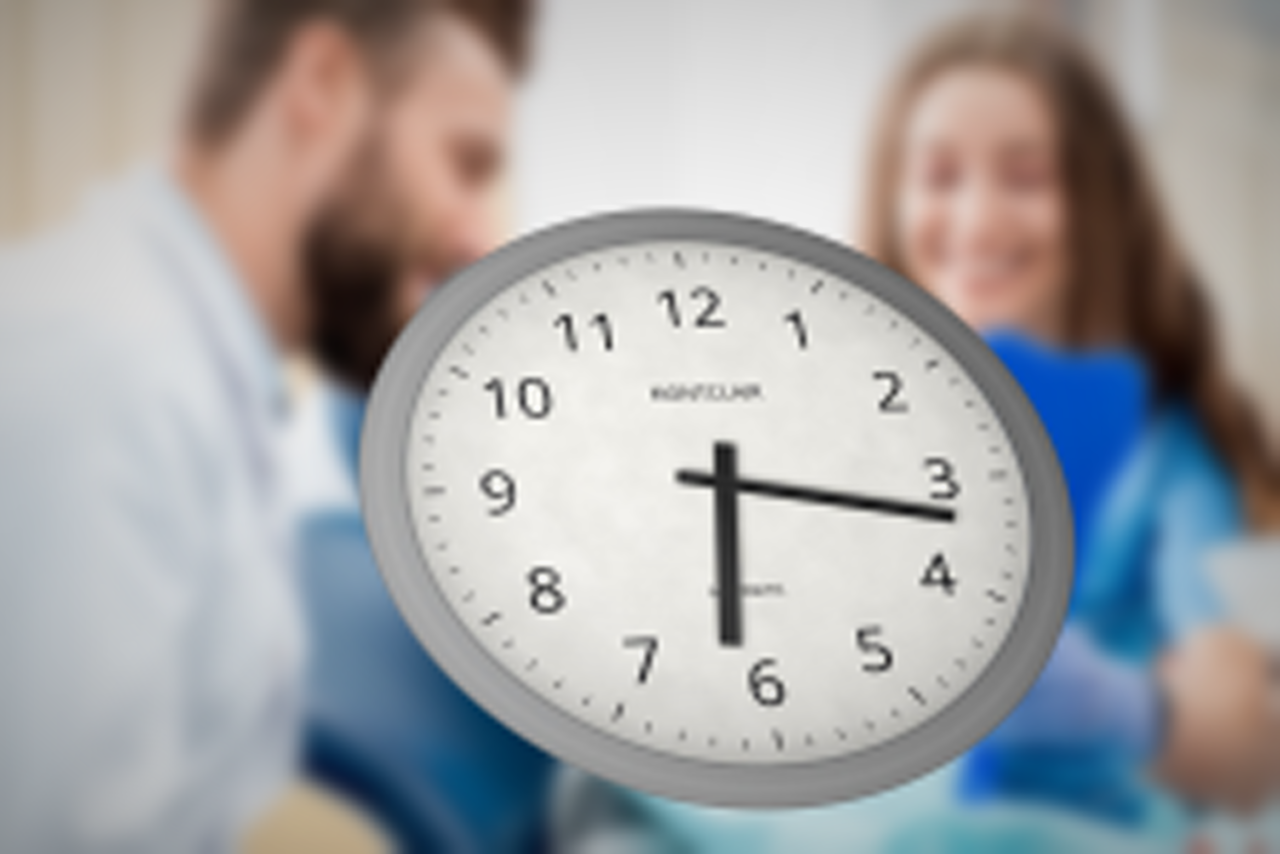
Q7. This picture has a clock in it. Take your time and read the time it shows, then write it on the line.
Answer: 6:17
